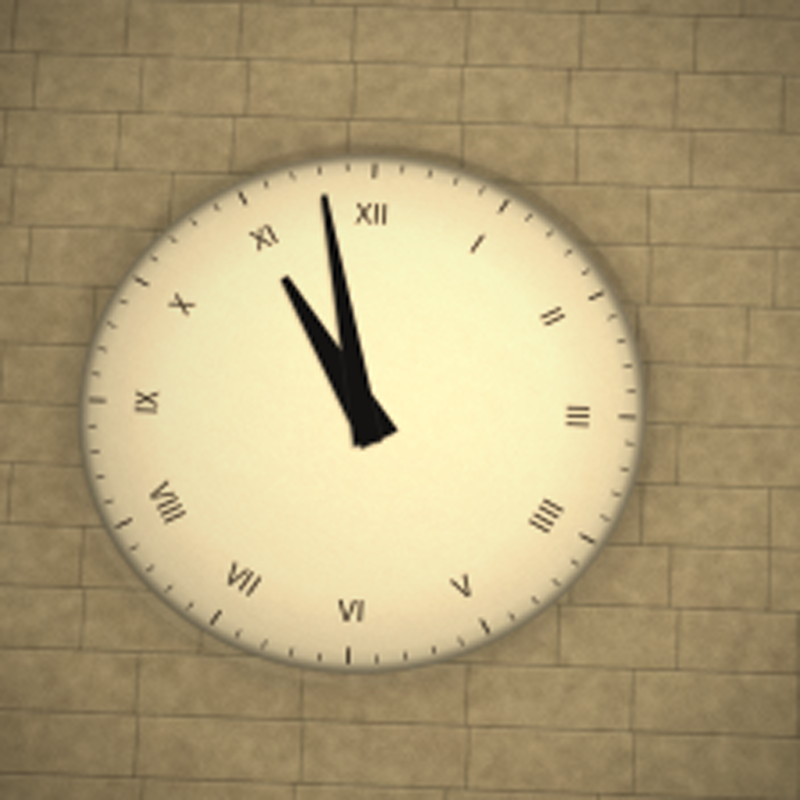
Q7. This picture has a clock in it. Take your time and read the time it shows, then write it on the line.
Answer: 10:58
